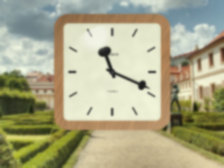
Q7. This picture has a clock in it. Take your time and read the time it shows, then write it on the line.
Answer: 11:19
